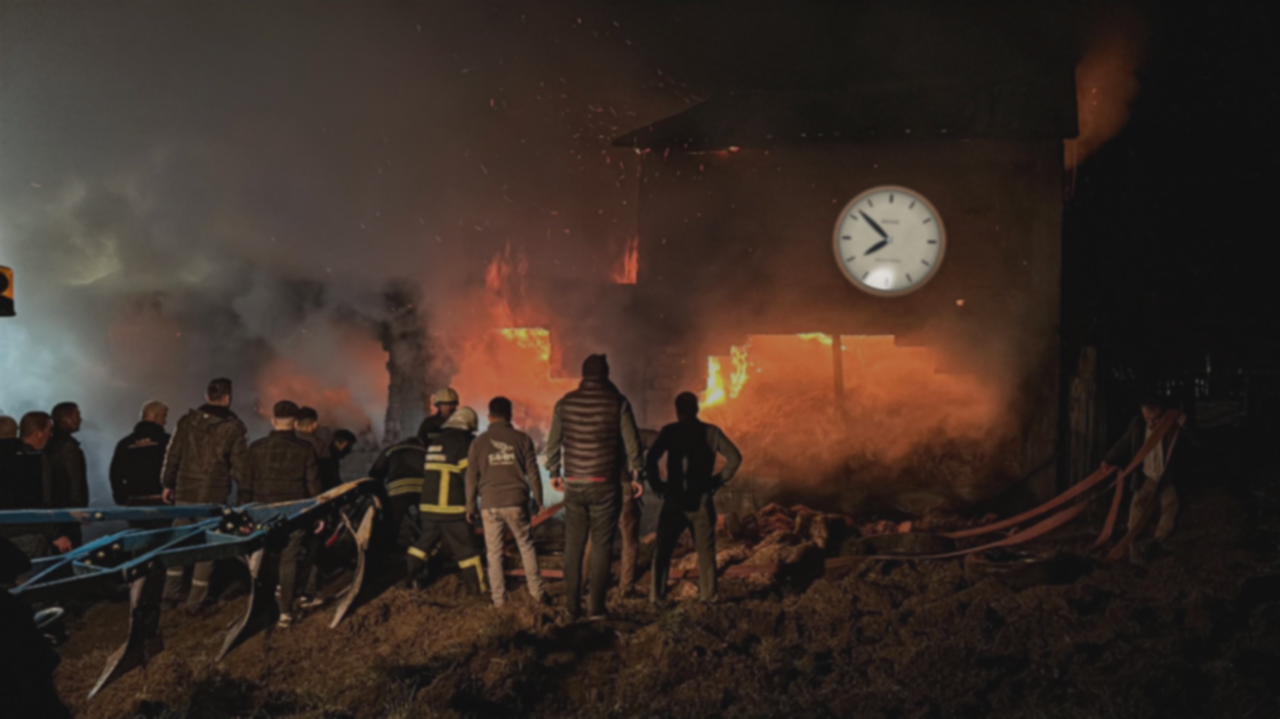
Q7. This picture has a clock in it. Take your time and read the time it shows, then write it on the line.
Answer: 7:52
